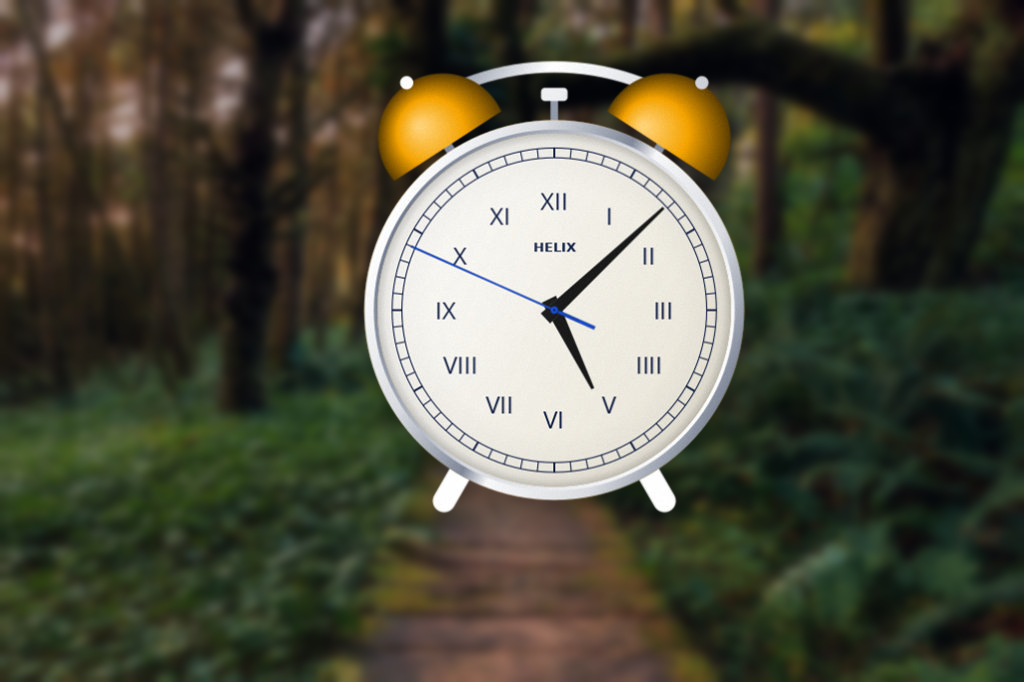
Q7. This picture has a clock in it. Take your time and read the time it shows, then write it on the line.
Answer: 5:07:49
